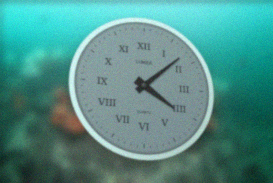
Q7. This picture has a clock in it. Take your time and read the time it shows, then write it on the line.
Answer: 4:08
